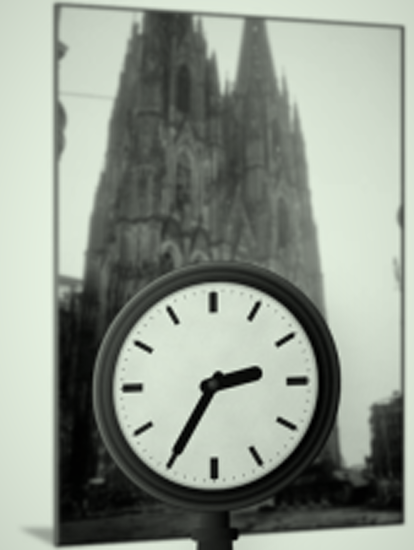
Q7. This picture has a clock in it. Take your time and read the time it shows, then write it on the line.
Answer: 2:35
